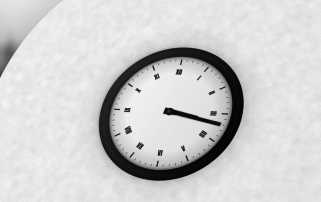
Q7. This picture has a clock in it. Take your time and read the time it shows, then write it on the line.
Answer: 3:17
